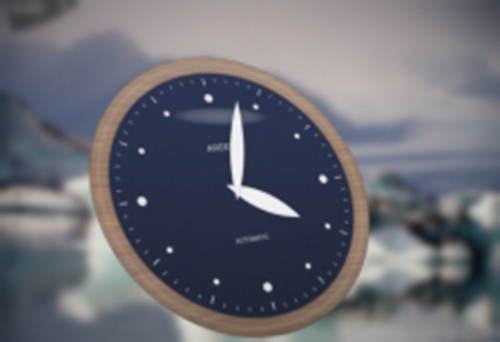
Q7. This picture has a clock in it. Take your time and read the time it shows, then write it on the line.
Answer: 4:03
